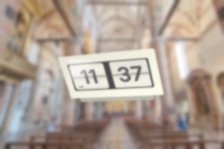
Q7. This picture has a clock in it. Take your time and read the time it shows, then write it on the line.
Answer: 11:37
